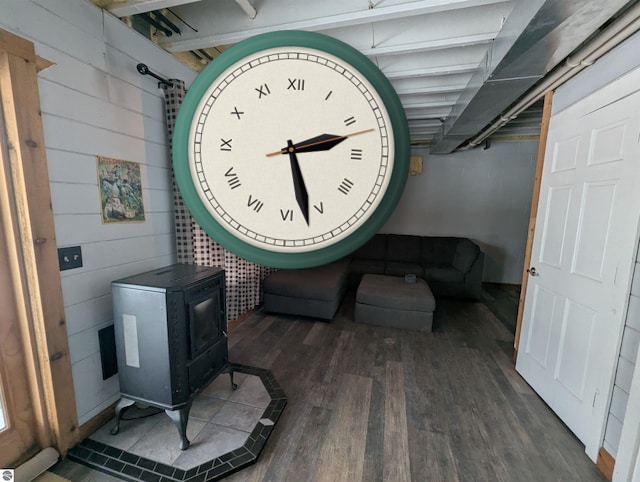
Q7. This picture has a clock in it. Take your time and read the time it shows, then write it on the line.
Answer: 2:27:12
